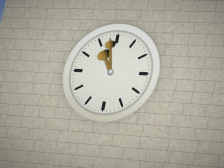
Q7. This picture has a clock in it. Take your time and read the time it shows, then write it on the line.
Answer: 10:58
